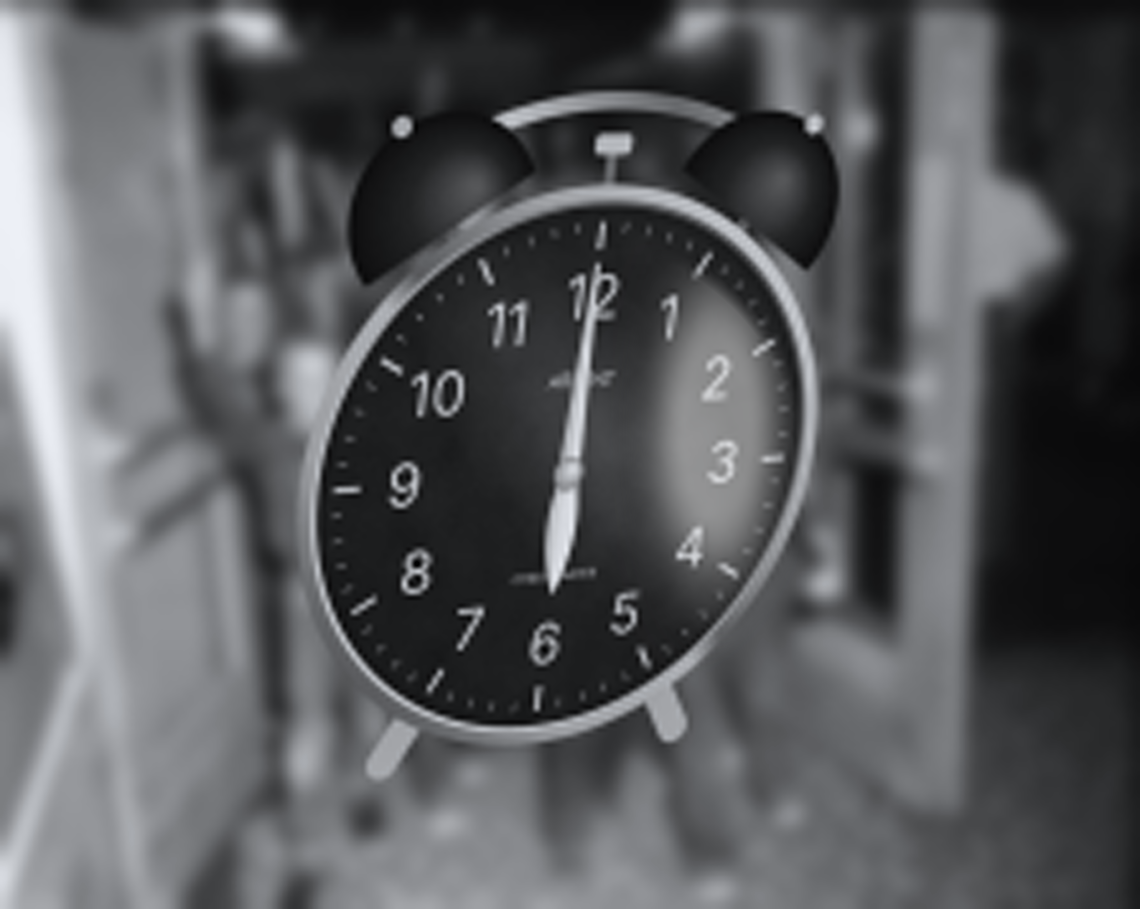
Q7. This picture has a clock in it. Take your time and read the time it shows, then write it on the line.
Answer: 6:00
